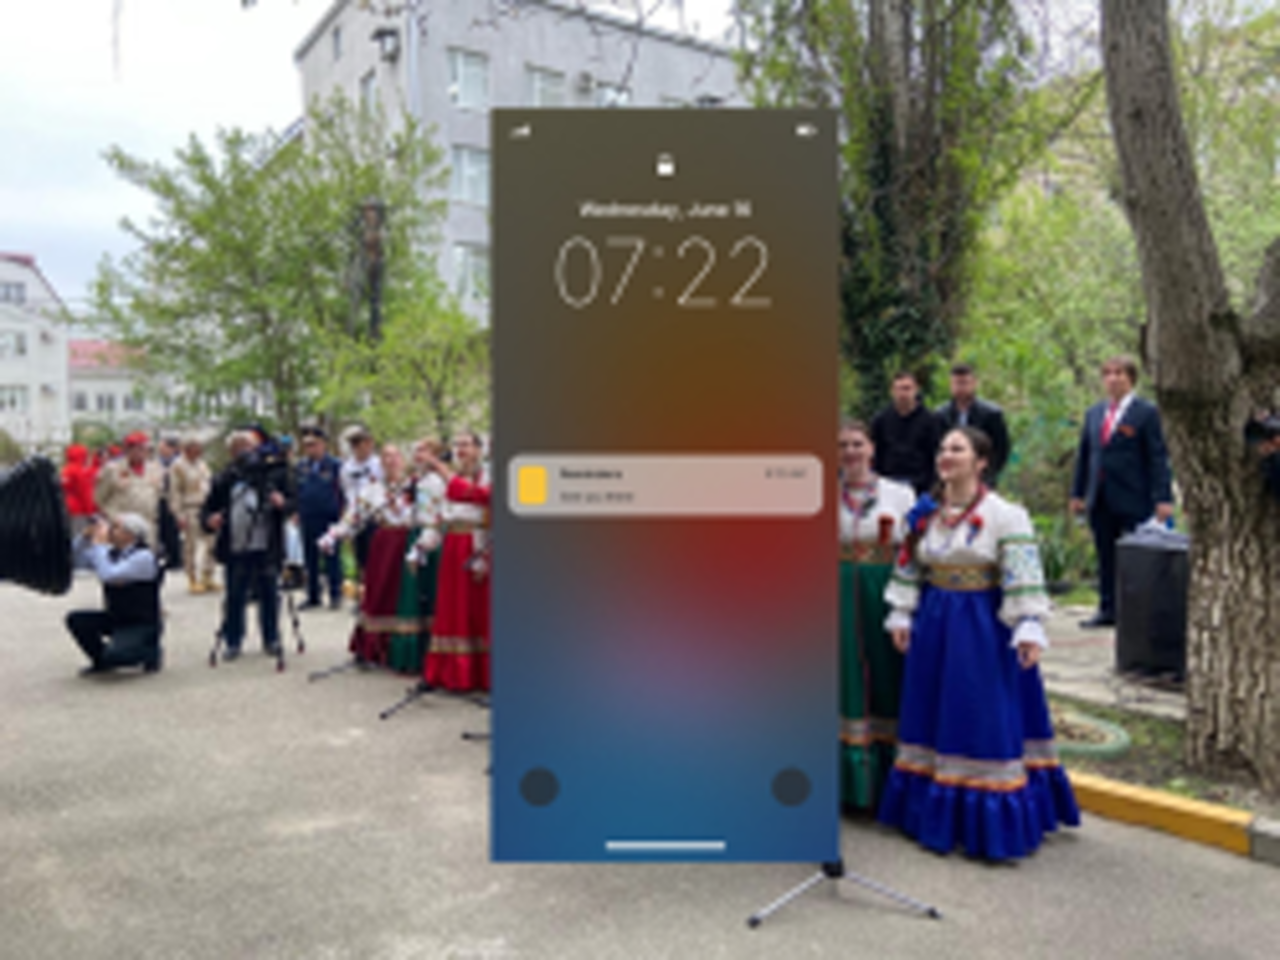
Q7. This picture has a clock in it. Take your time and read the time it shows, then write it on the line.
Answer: 7:22
